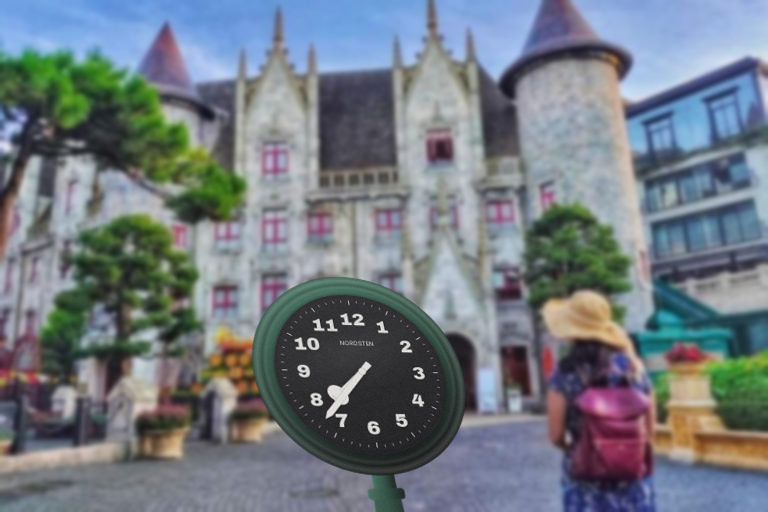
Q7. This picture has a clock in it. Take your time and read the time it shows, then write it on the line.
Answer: 7:37
